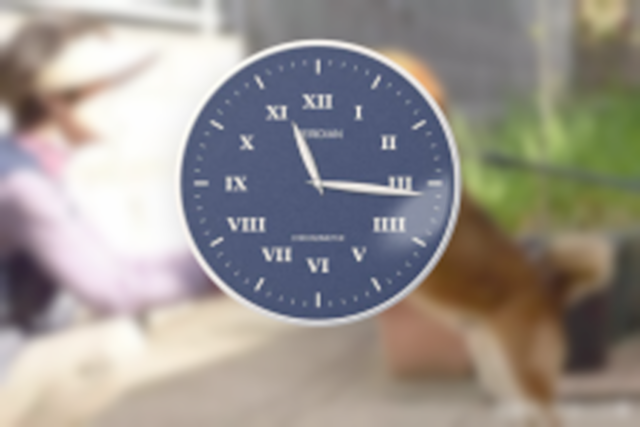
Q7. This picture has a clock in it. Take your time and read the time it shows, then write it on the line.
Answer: 11:16
